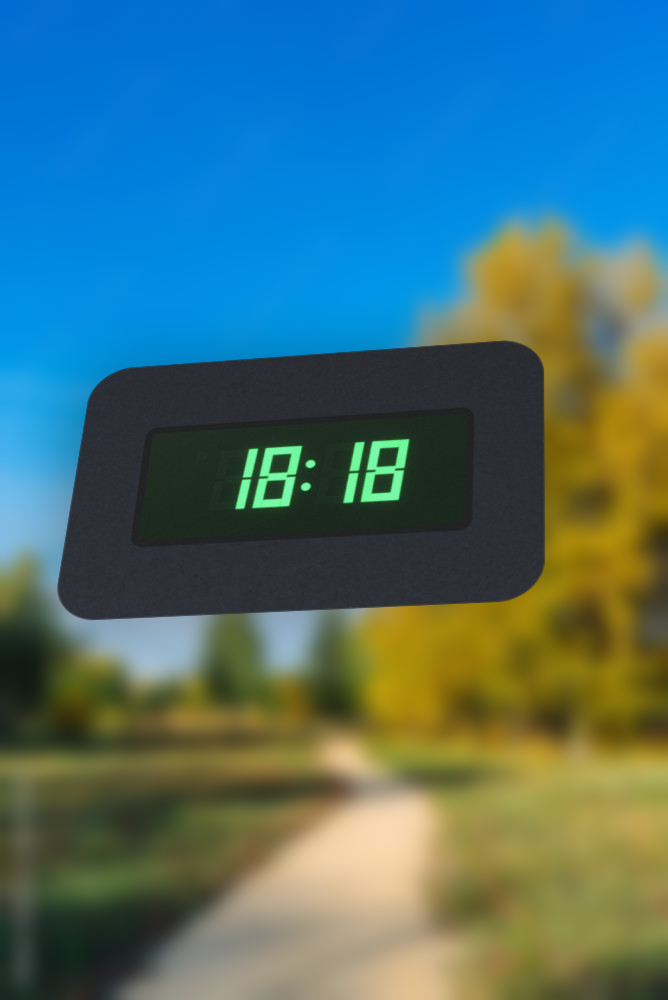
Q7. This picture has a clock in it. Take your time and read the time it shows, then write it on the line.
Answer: 18:18
